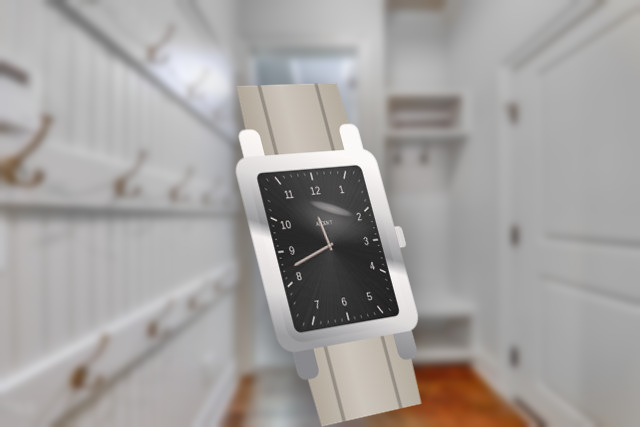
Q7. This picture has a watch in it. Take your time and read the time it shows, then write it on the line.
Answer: 11:42
